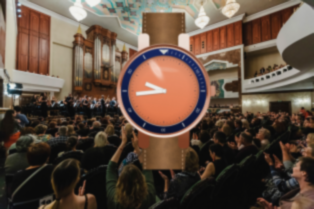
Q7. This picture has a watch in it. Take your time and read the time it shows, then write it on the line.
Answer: 9:44
